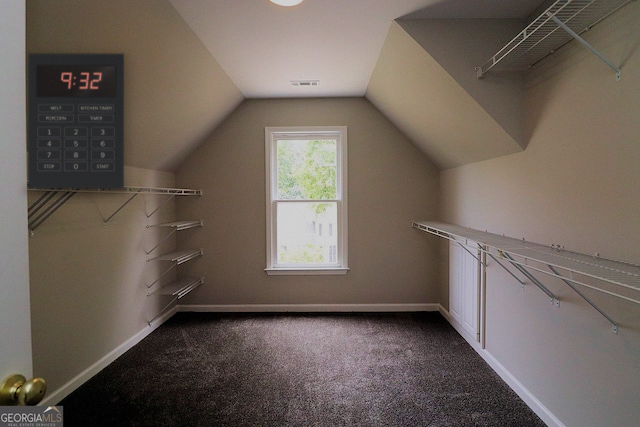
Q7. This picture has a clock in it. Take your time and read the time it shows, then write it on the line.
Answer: 9:32
